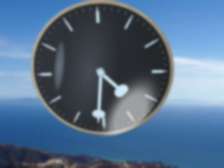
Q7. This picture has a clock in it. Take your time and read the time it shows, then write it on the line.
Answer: 4:31
